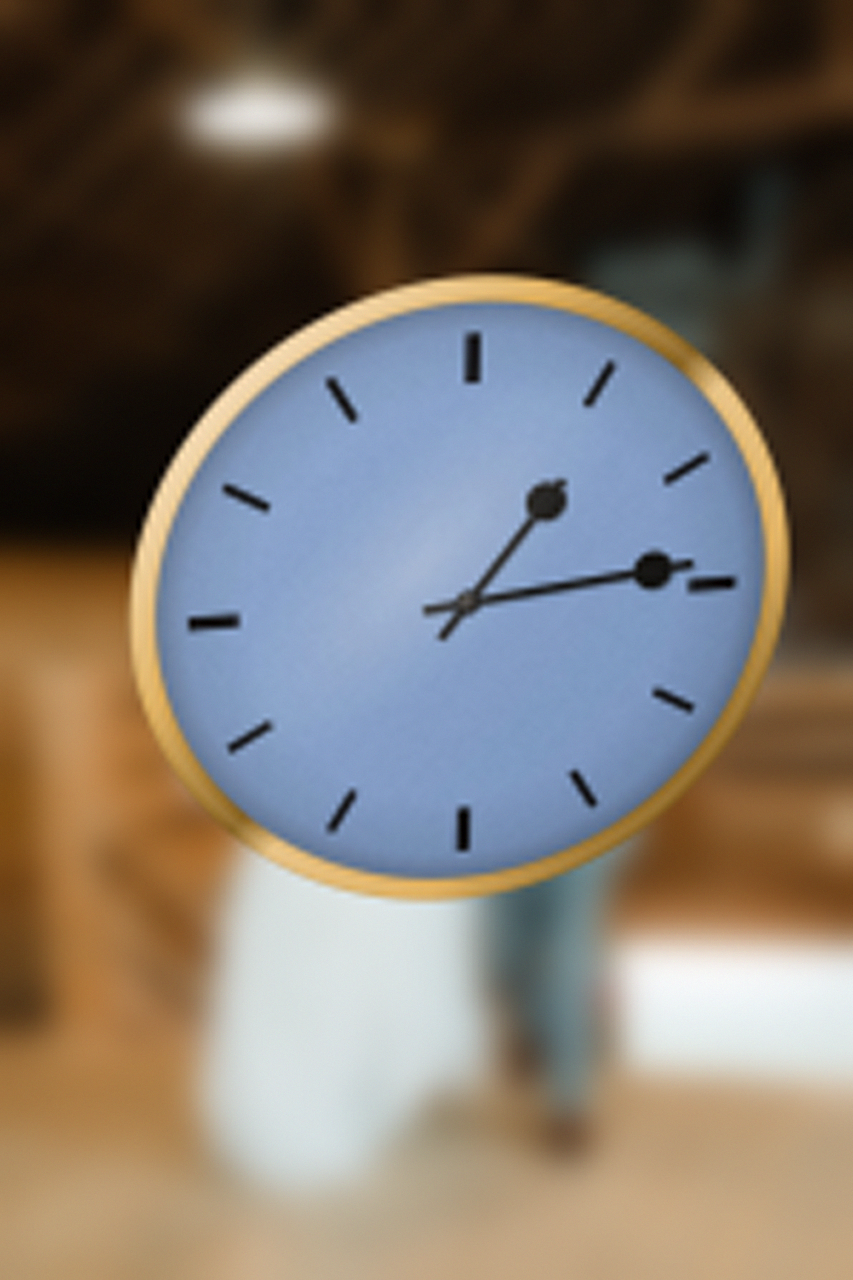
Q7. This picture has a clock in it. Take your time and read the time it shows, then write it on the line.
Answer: 1:14
